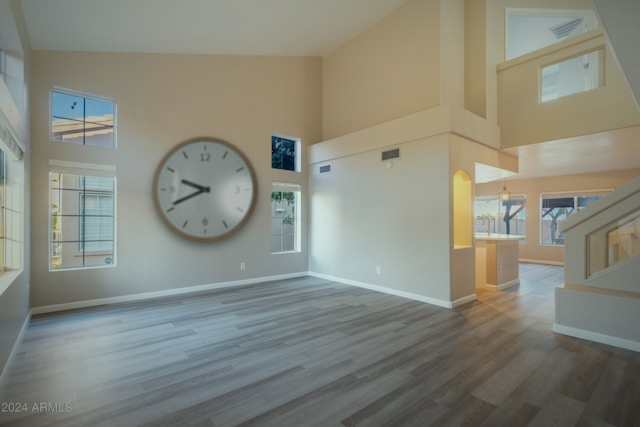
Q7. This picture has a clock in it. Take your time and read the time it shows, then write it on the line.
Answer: 9:41
